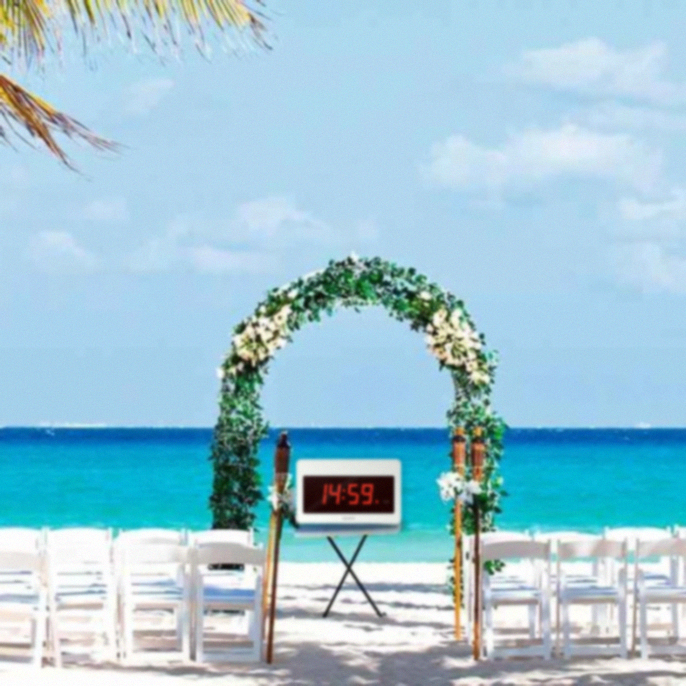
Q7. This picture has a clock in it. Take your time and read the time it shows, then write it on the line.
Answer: 14:59
